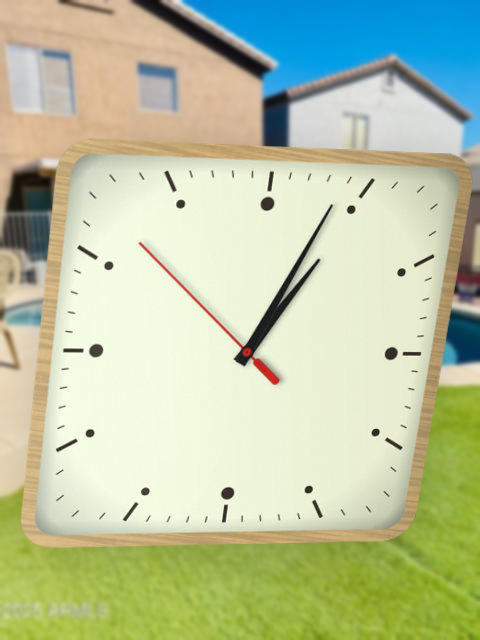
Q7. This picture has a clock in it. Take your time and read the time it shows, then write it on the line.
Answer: 1:03:52
